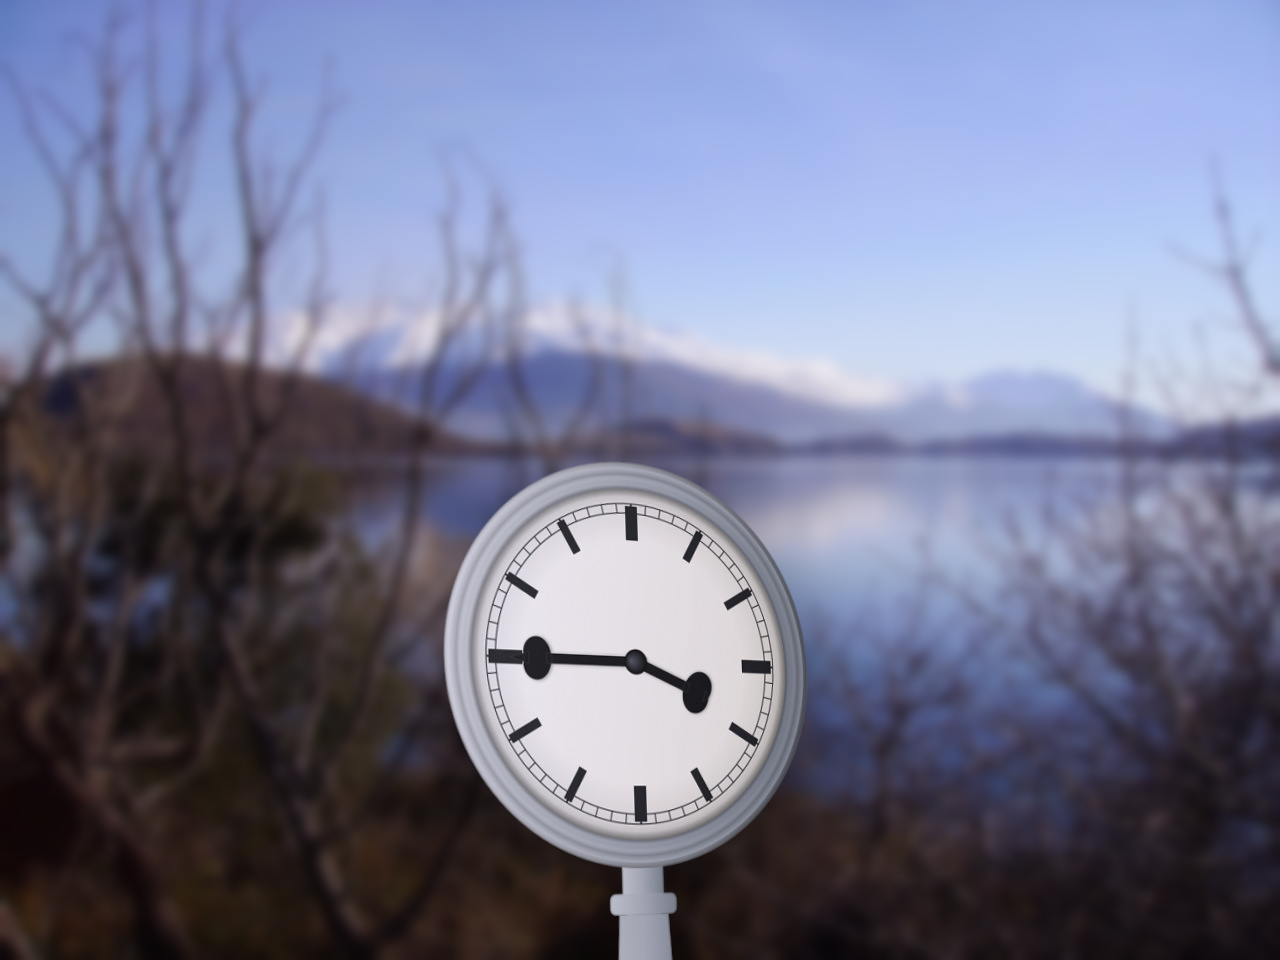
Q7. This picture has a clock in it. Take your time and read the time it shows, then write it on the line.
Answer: 3:45
